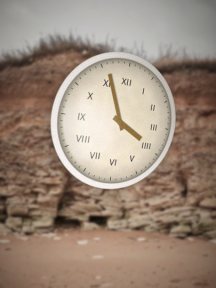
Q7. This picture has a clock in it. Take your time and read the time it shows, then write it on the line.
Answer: 3:56
